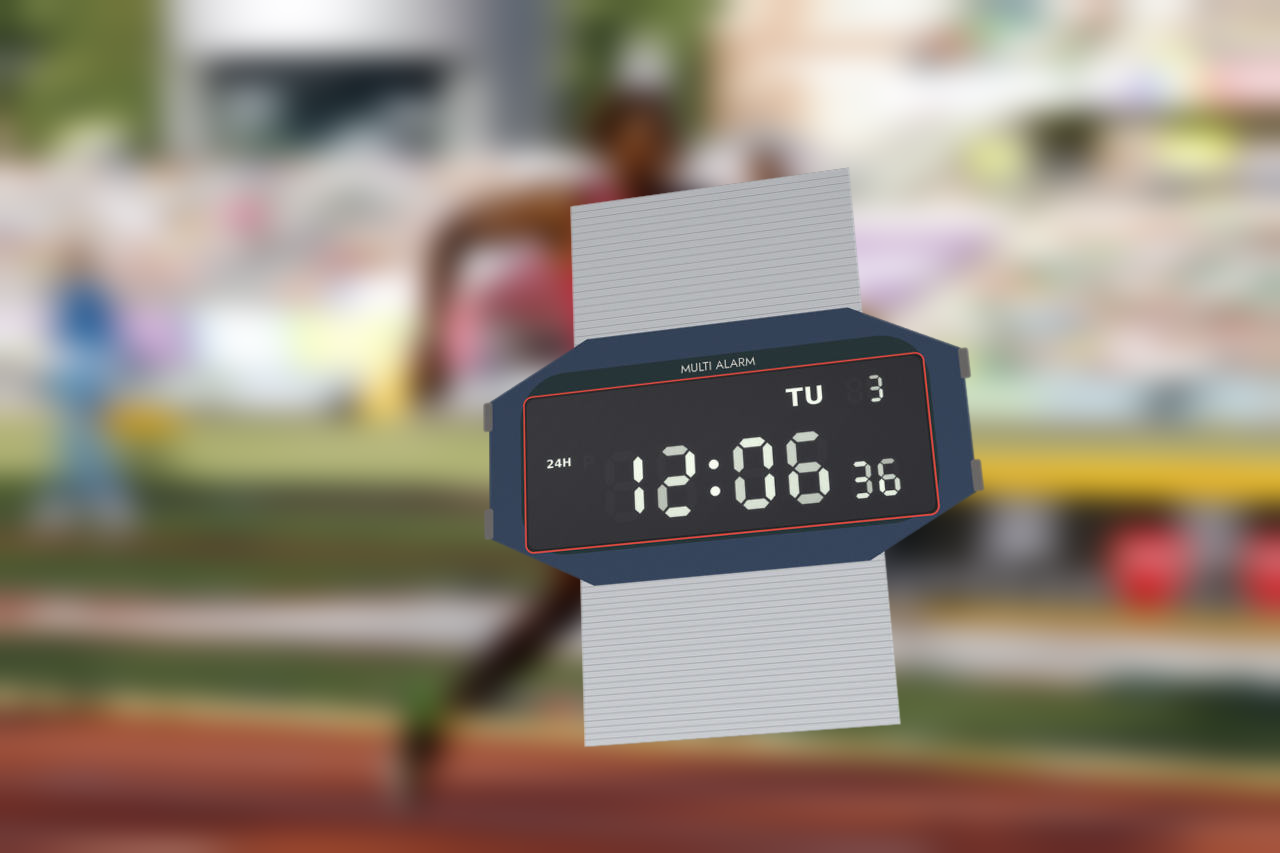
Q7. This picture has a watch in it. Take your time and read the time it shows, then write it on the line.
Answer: 12:06:36
